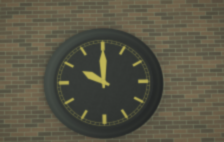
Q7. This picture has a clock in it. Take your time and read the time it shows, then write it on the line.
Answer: 10:00
